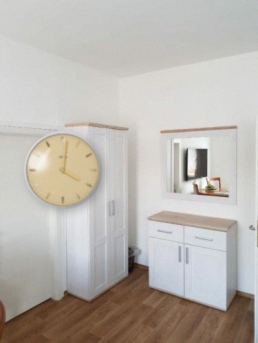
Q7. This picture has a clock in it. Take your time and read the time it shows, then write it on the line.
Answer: 4:01
